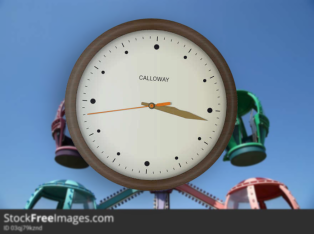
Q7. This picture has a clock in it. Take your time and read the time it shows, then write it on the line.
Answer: 3:16:43
